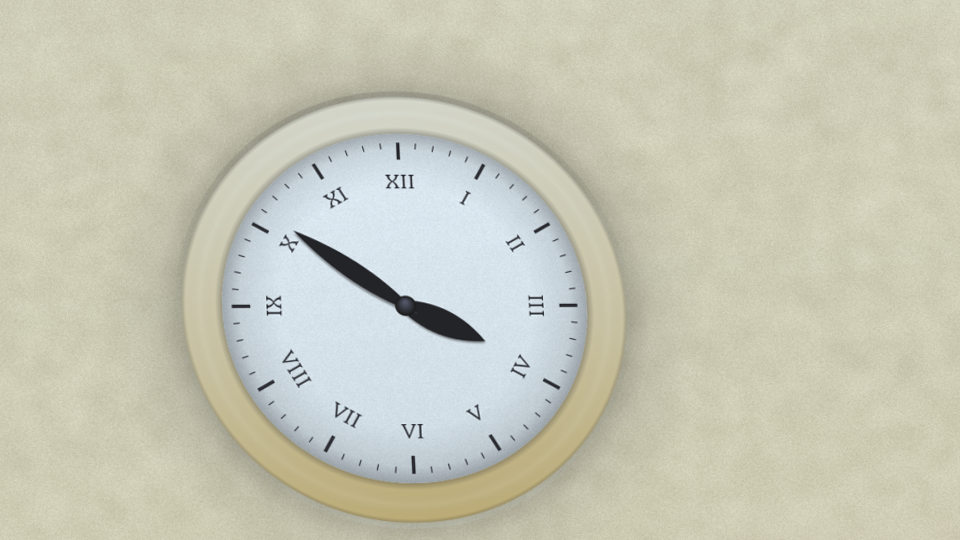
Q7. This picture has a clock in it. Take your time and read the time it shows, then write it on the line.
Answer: 3:51
